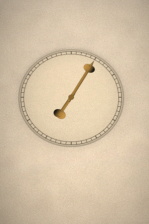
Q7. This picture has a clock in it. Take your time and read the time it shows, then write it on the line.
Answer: 7:05
